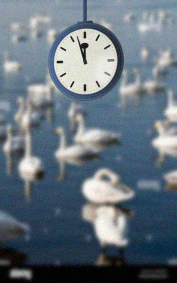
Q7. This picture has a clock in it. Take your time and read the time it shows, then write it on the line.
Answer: 11:57
